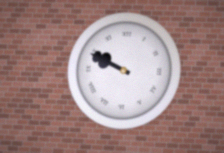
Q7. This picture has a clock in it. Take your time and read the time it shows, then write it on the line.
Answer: 9:49
